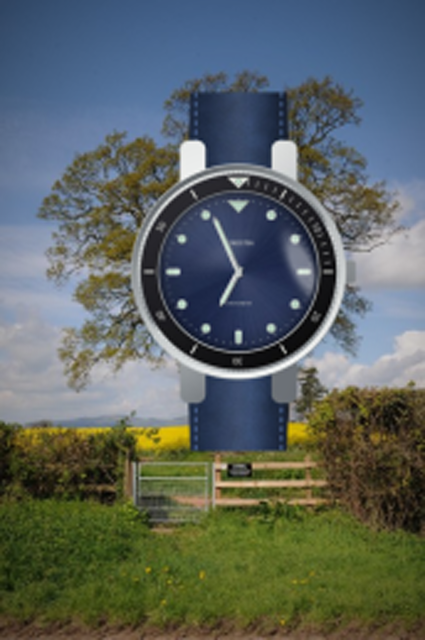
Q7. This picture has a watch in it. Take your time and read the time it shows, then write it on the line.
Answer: 6:56
